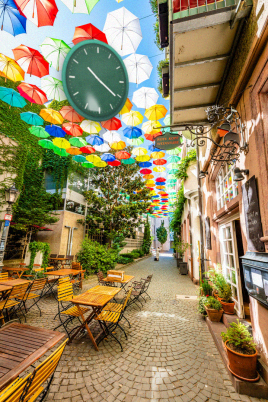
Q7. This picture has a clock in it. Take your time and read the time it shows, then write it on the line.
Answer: 10:21
